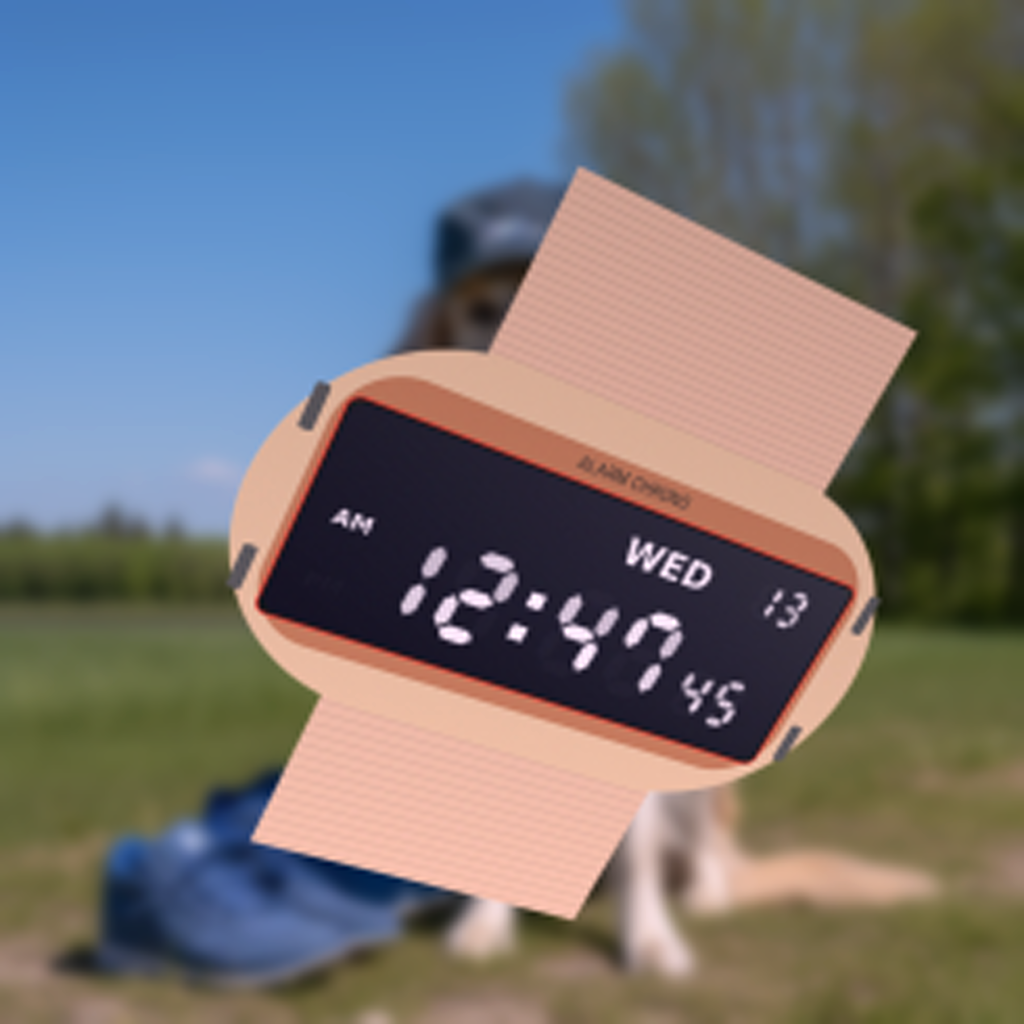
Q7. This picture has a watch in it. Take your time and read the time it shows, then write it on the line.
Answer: 12:47:45
